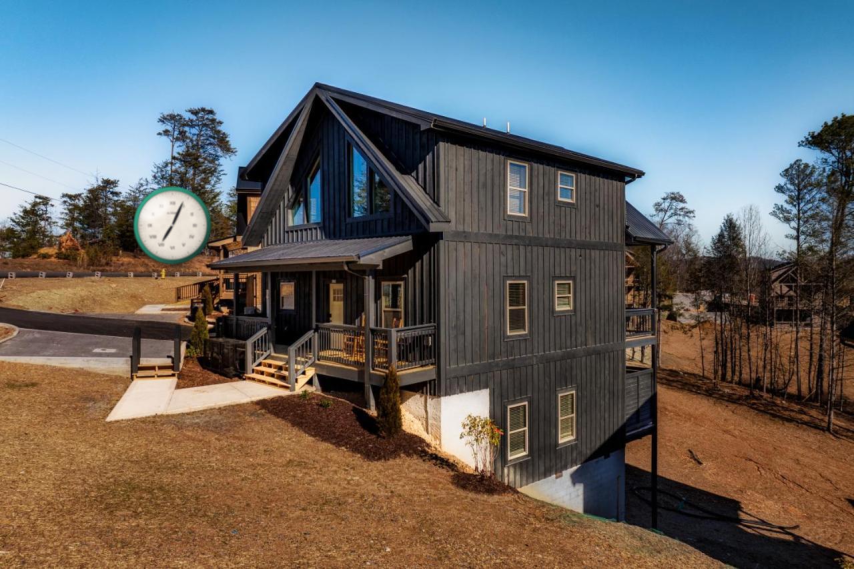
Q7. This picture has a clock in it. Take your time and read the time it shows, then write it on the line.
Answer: 7:04
